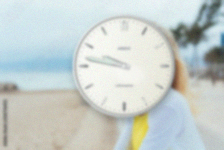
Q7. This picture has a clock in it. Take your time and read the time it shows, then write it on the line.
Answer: 9:47
